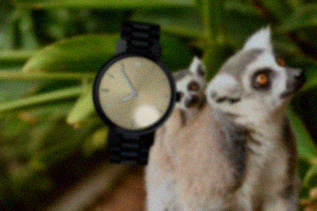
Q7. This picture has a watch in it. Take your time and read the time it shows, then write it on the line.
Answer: 7:54
